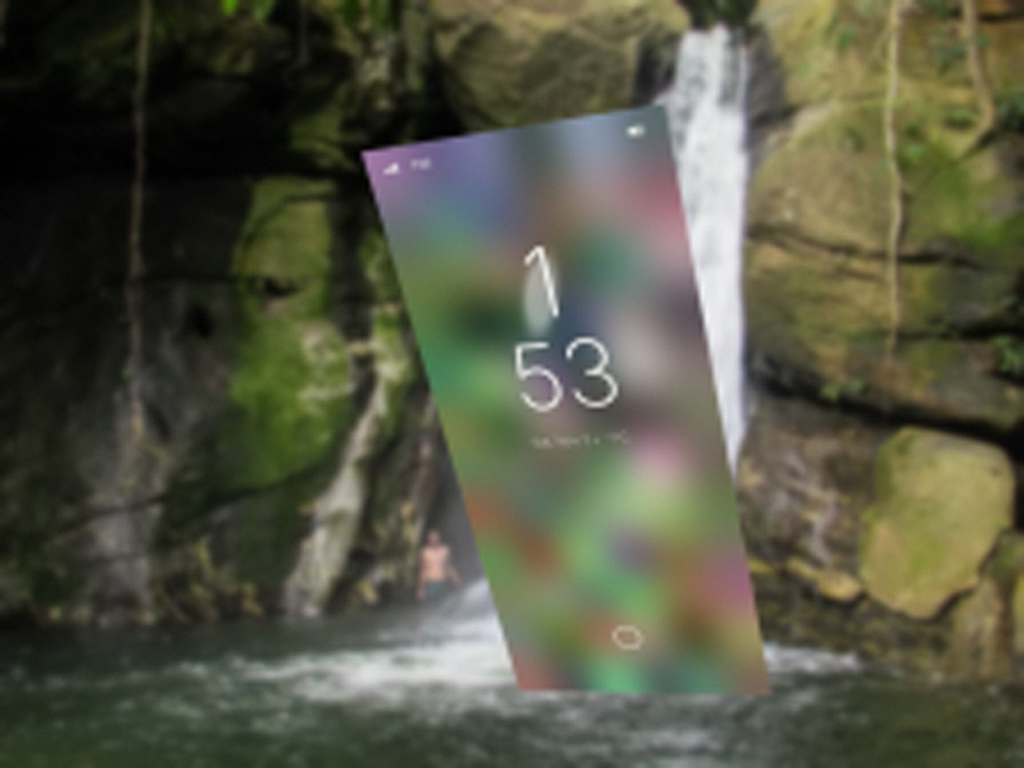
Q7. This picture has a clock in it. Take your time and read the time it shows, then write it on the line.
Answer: 1:53
